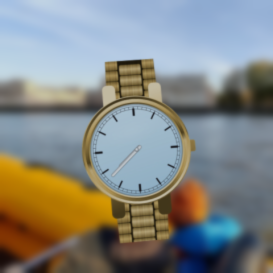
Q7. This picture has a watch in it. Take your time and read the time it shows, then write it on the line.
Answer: 7:38
